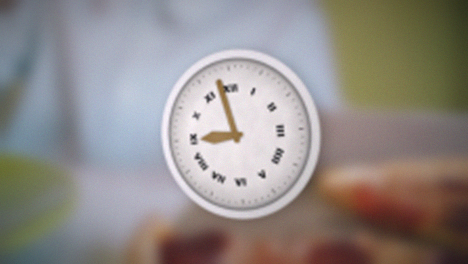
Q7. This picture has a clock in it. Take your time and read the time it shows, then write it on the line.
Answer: 8:58
